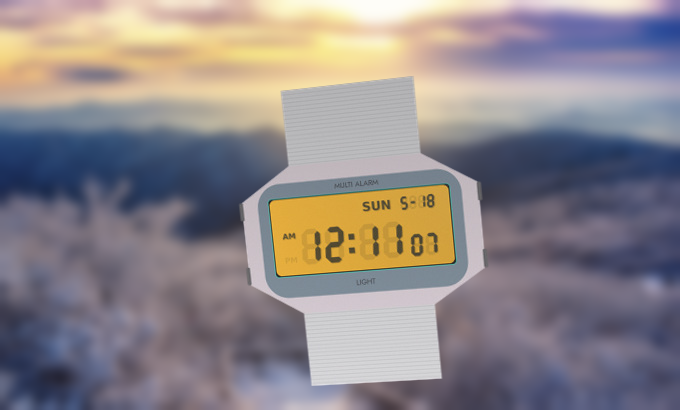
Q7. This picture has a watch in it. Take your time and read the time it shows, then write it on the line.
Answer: 12:11:07
